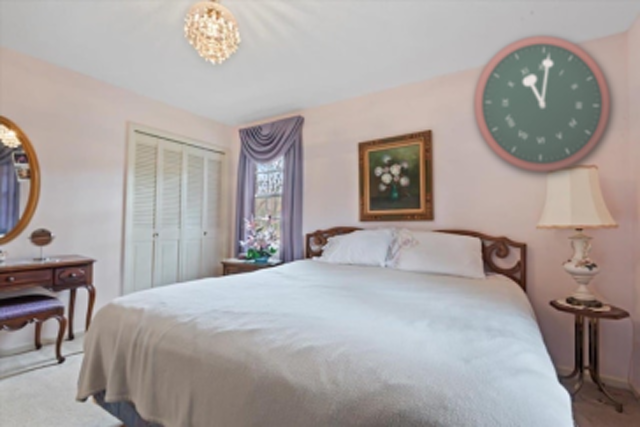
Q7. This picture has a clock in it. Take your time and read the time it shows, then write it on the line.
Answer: 11:01
